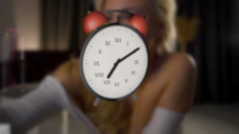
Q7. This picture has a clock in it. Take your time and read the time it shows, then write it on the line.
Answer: 7:10
